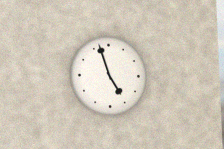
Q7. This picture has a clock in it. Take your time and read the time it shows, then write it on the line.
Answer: 4:57
